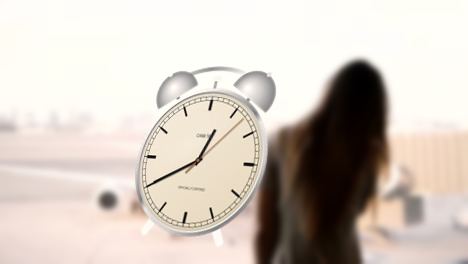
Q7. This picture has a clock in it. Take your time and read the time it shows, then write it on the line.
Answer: 12:40:07
